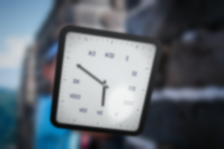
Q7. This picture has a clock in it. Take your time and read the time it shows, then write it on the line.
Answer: 5:50
